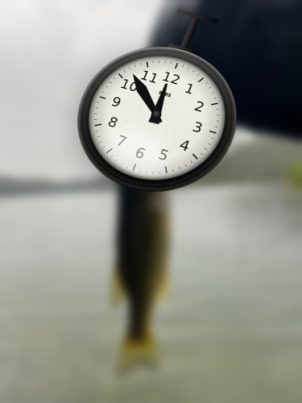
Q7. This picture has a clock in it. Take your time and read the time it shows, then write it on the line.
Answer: 11:52
